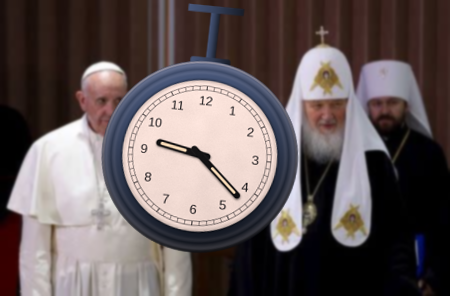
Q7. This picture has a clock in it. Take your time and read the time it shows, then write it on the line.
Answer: 9:22
